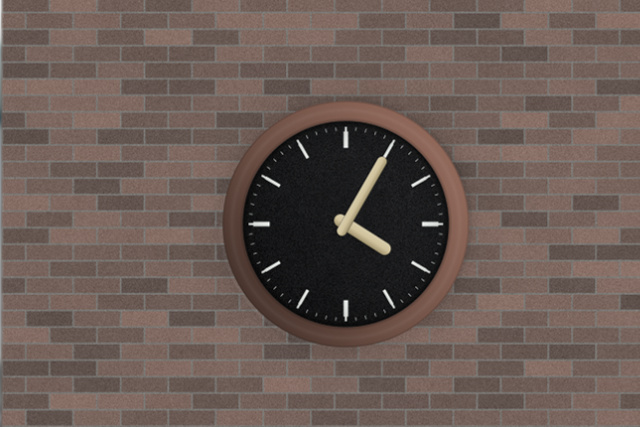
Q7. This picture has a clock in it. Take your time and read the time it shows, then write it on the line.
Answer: 4:05
